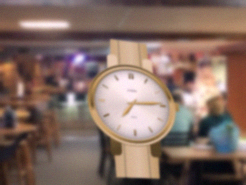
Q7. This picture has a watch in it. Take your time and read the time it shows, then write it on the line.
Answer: 7:14
